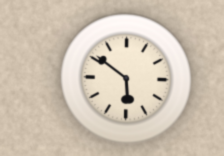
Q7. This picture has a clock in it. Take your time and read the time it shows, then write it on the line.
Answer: 5:51
